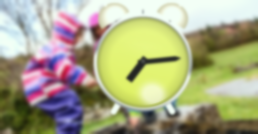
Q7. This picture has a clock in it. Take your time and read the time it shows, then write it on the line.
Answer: 7:14
